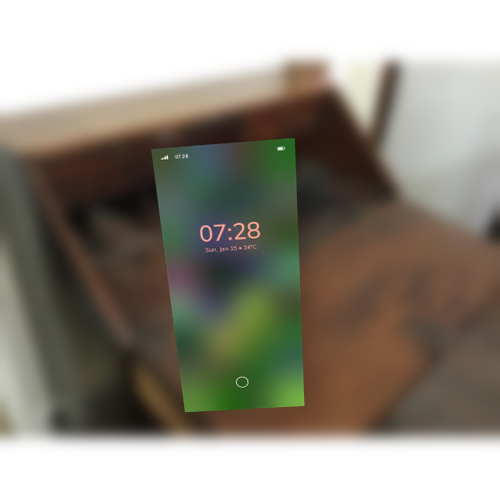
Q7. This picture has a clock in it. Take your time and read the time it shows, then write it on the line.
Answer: 7:28
